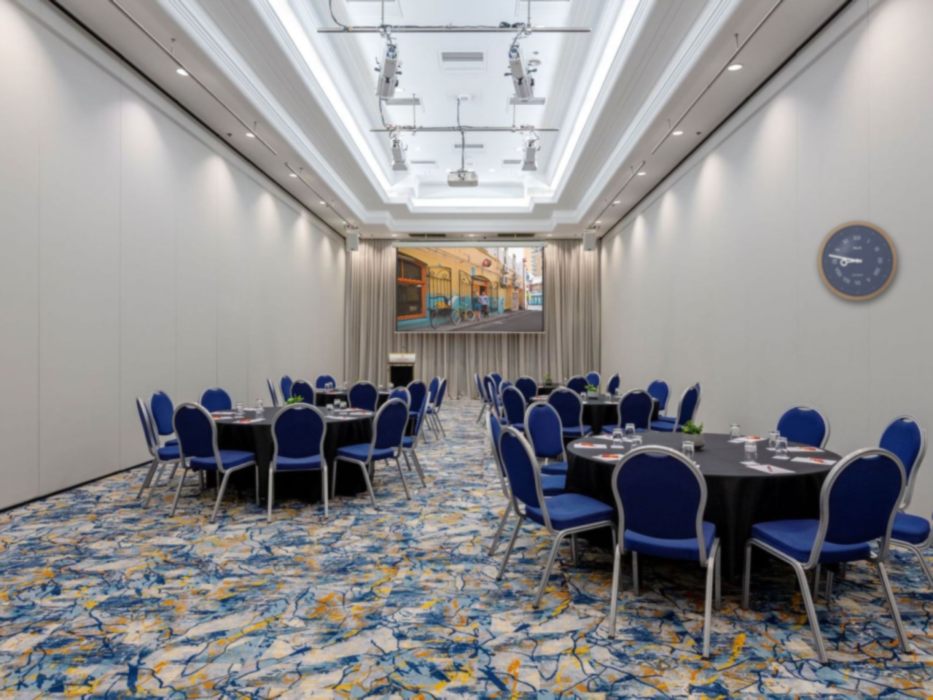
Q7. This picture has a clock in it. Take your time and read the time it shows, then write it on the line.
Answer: 8:47
